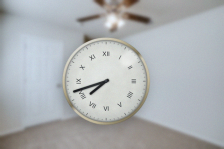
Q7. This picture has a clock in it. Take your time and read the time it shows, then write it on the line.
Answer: 7:42
